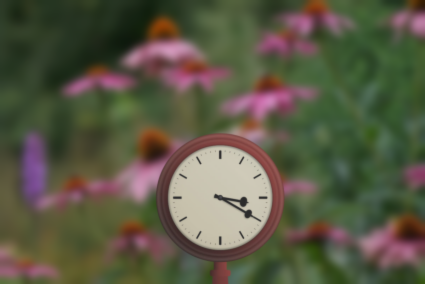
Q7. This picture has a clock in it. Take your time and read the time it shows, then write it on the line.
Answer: 3:20
